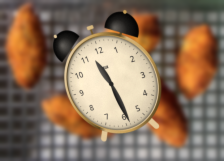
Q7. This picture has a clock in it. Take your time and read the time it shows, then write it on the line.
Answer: 11:29
